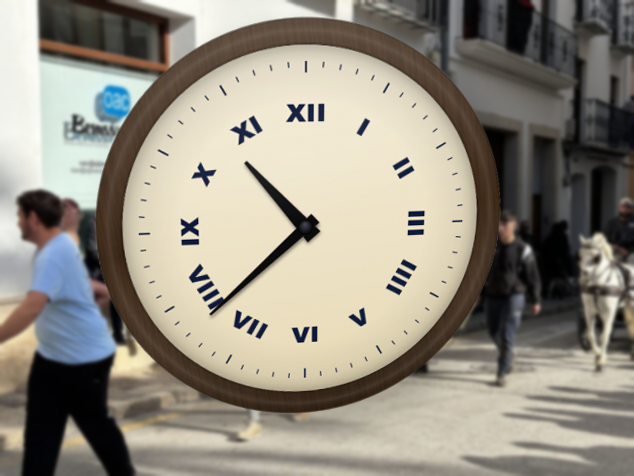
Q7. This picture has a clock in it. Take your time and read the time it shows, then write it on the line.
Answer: 10:38
